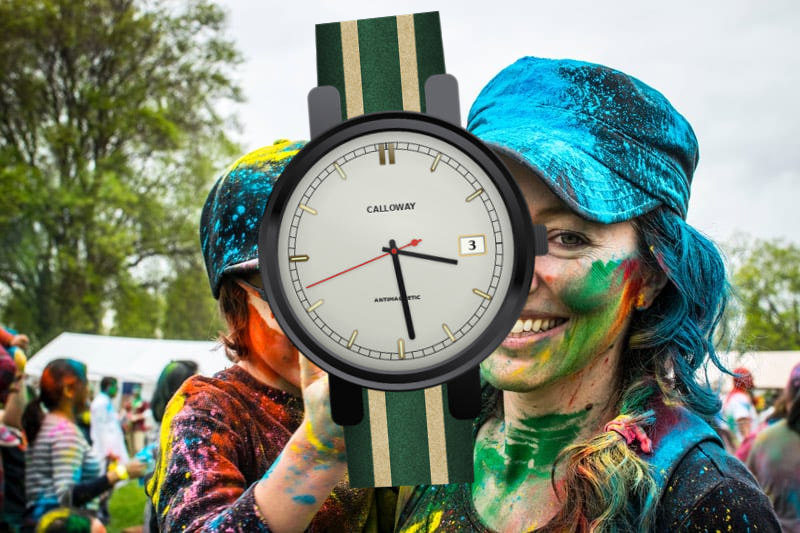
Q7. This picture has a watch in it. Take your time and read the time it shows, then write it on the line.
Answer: 3:28:42
